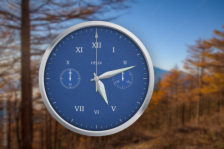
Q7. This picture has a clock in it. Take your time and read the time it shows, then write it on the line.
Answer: 5:12
